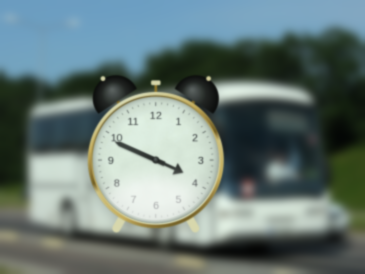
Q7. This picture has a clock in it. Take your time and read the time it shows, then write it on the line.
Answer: 3:49
